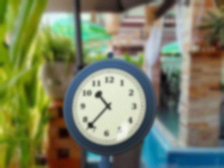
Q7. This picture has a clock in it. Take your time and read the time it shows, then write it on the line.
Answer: 10:37
